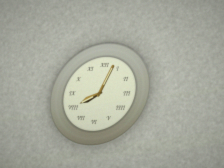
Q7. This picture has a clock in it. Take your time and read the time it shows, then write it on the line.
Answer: 8:03
